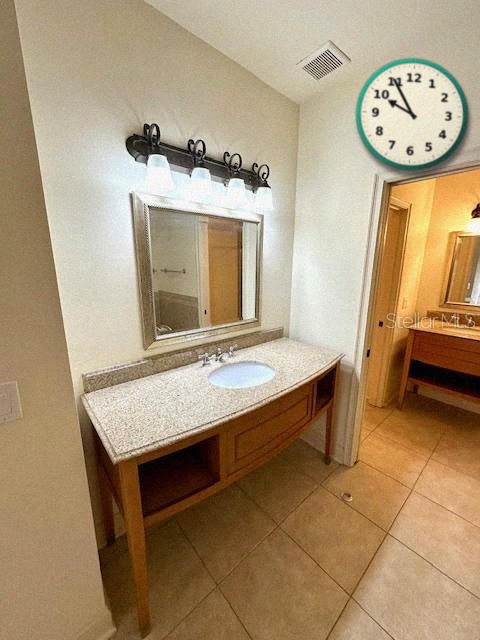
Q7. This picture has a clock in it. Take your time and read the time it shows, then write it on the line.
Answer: 9:55
